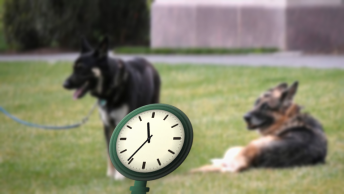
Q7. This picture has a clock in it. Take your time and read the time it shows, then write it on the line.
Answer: 11:36
